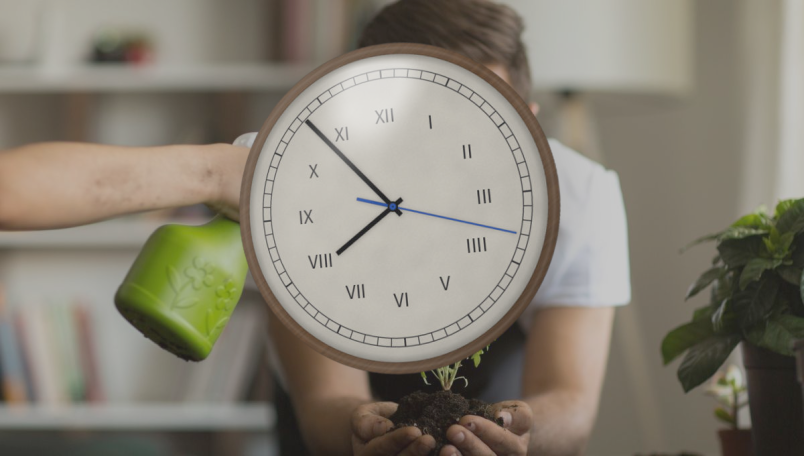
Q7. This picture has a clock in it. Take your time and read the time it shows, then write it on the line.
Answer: 7:53:18
